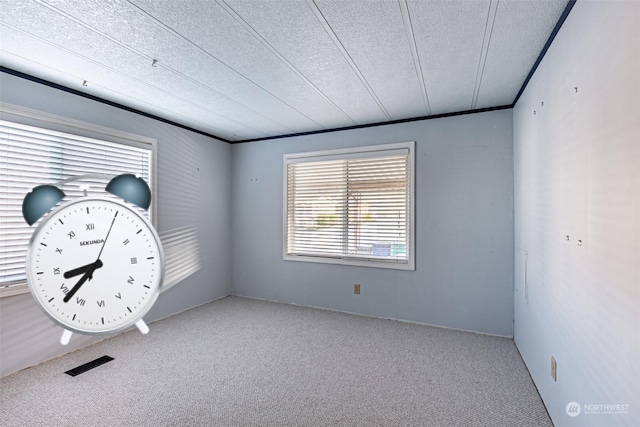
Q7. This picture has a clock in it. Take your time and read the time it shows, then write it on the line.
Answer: 8:38:05
